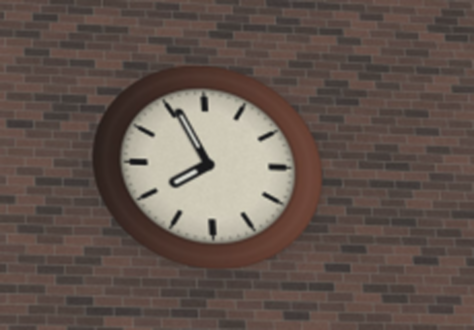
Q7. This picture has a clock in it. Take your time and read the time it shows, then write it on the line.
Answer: 7:56
